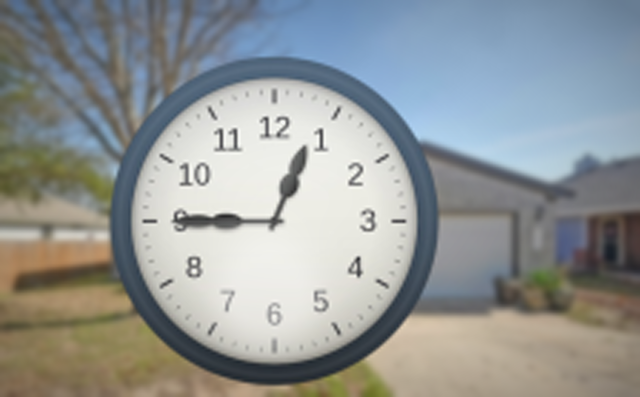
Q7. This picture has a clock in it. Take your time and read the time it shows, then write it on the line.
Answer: 12:45
